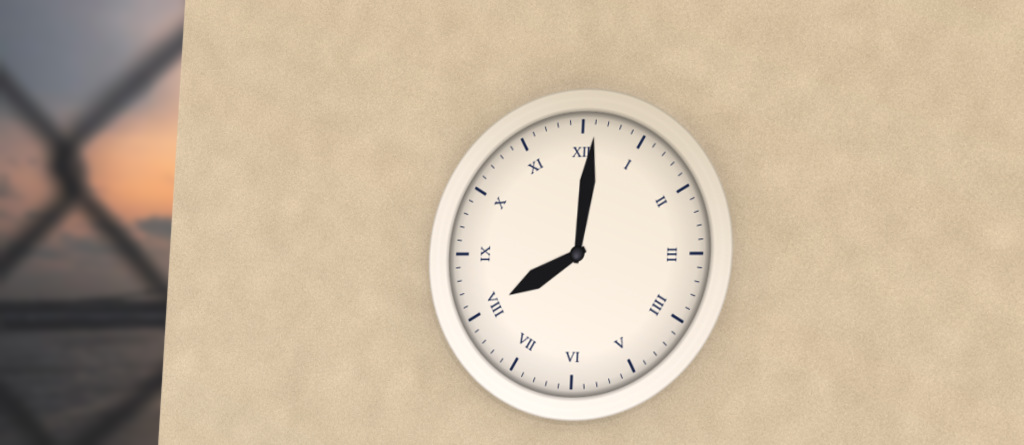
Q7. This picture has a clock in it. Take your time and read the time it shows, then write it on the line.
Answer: 8:01
